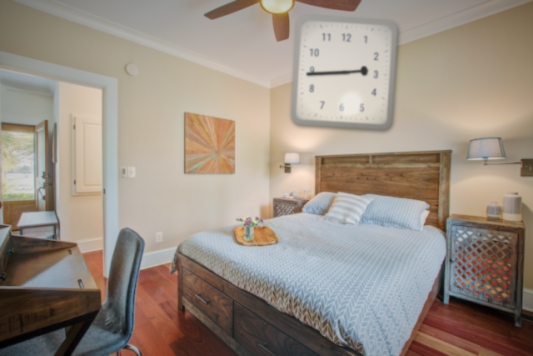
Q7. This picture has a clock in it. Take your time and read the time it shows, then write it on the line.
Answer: 2:44
